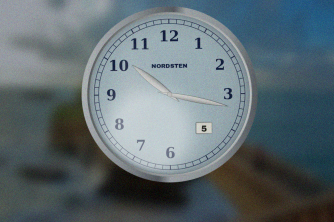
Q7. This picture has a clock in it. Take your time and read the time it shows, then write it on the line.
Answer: 10:17
